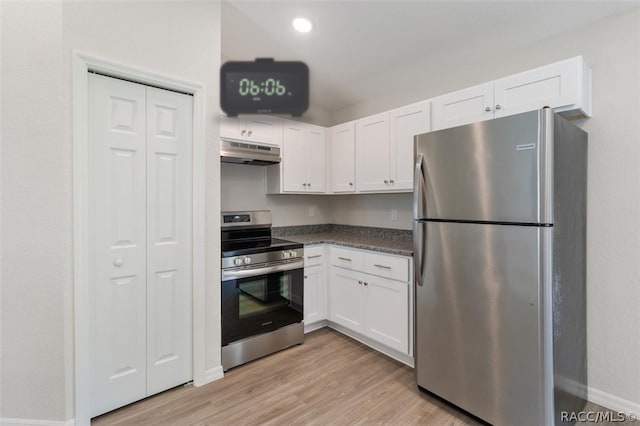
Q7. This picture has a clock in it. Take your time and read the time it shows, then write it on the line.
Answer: 6:06
